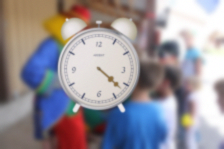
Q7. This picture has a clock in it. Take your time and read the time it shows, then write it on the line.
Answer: 4:22
